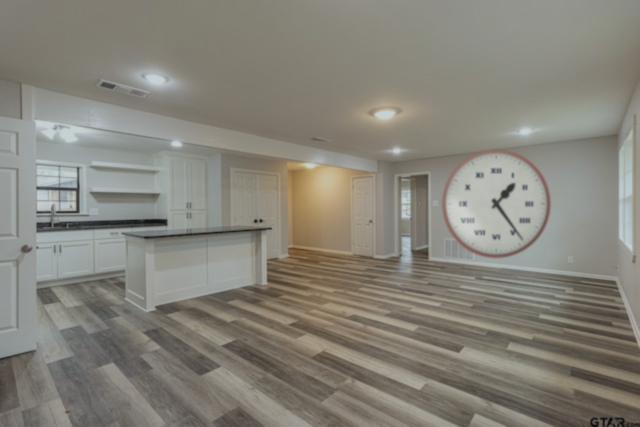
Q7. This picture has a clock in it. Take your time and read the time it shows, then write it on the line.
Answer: 1:24
